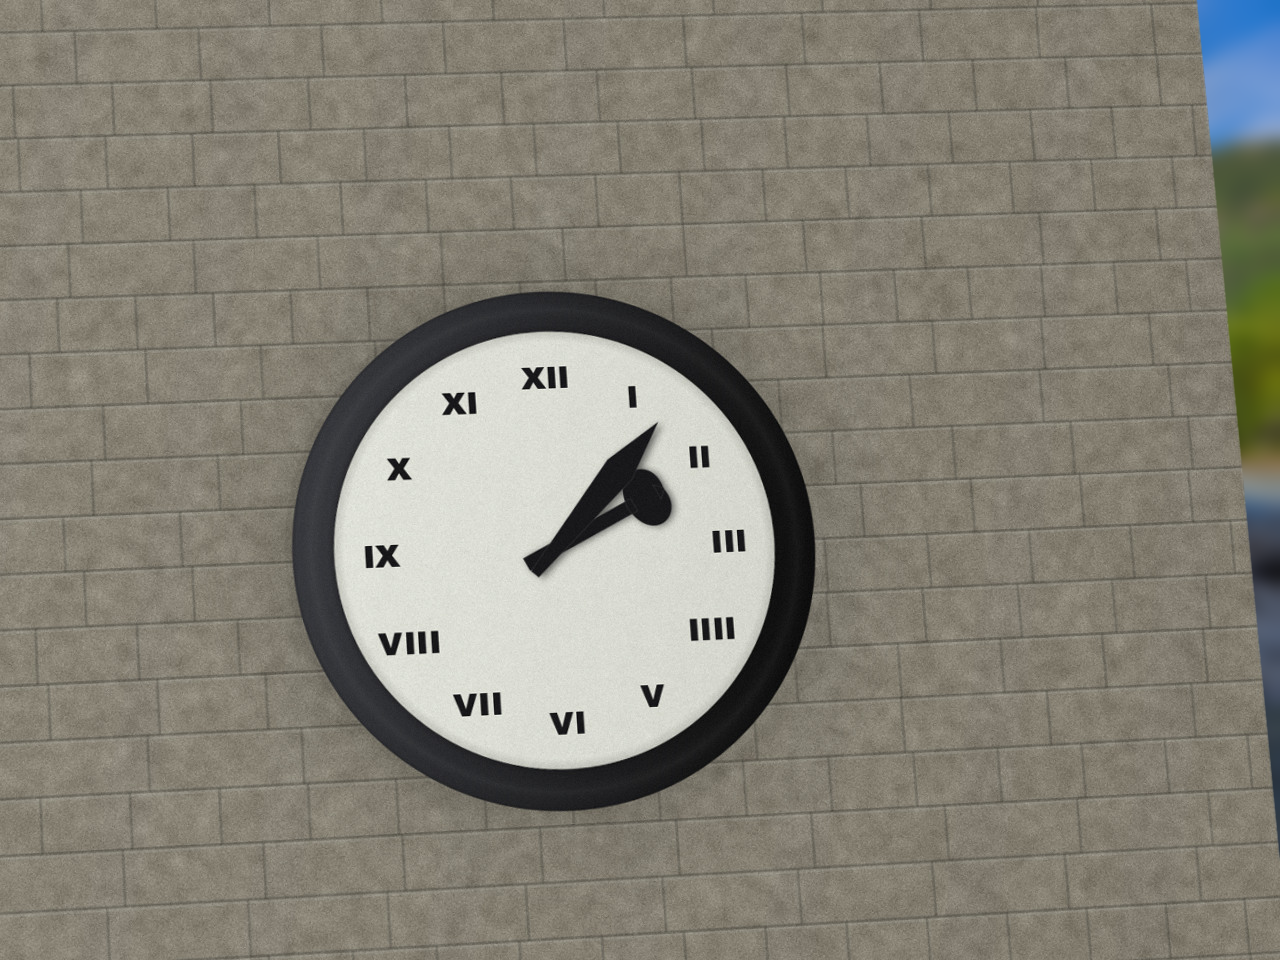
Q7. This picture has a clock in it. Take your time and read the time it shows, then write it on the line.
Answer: 2:07
